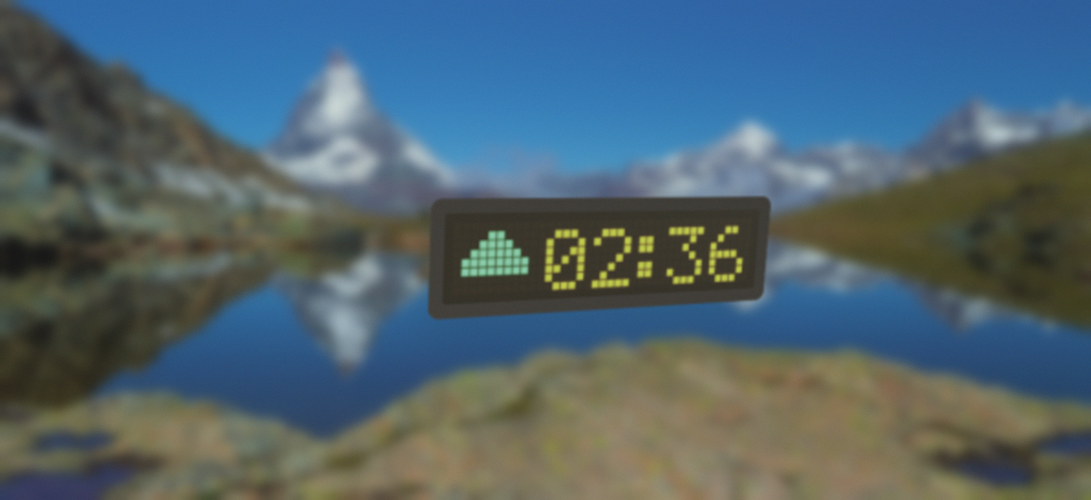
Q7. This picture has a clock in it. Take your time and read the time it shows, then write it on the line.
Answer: 2:36
